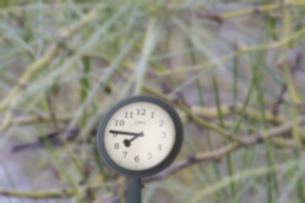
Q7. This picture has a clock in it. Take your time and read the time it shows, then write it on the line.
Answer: 7:46
